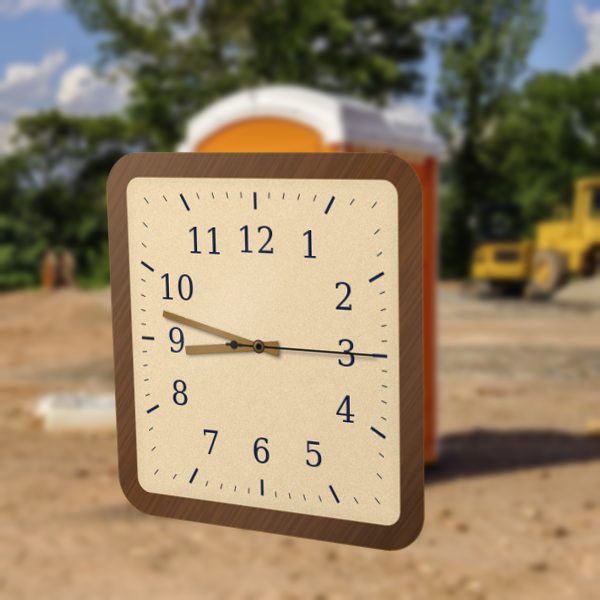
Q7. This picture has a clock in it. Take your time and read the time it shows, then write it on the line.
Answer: 8:47:15
